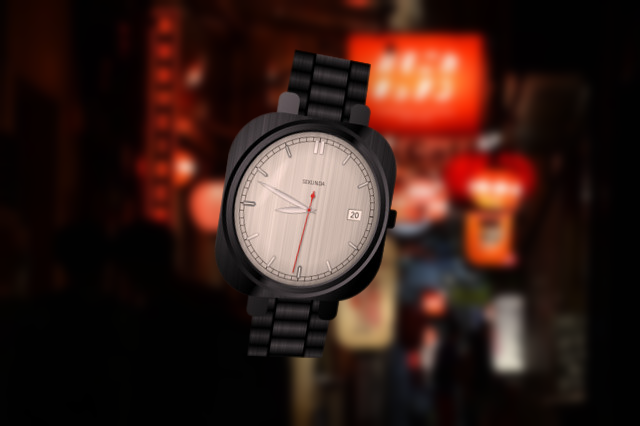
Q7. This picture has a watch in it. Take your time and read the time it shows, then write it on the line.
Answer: 8:48:31
